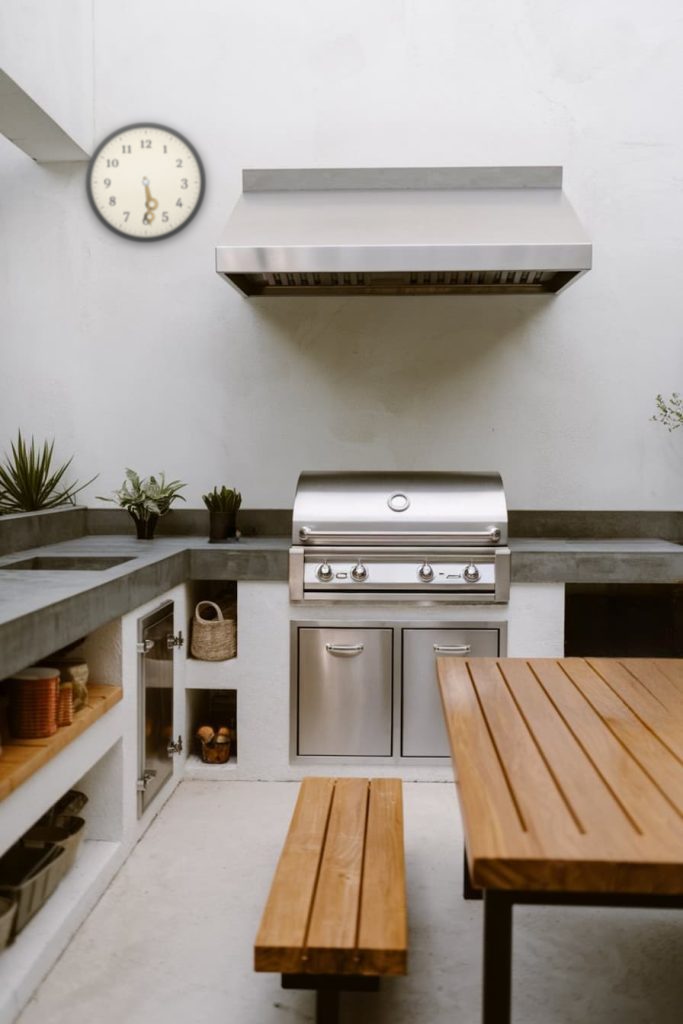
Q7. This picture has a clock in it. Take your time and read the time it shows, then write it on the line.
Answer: 5:29
